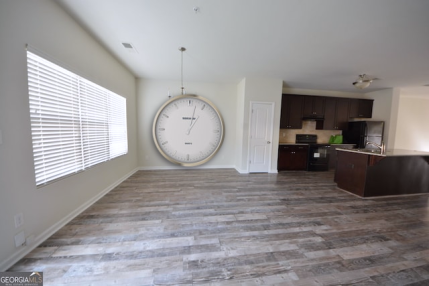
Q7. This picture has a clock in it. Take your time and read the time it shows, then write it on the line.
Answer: 1:02
